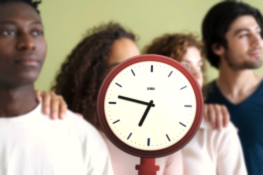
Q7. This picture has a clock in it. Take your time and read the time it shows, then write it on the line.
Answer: 6:47
